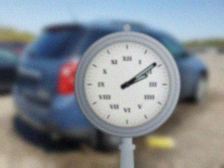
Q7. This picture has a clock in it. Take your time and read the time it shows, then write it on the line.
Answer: 2:09
